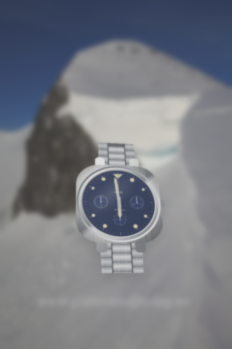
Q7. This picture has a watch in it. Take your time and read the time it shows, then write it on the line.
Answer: 5:59
